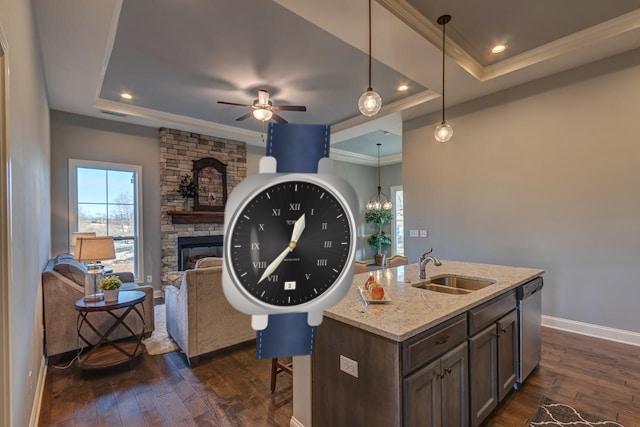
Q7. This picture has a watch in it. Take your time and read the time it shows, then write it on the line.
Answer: 12:37
